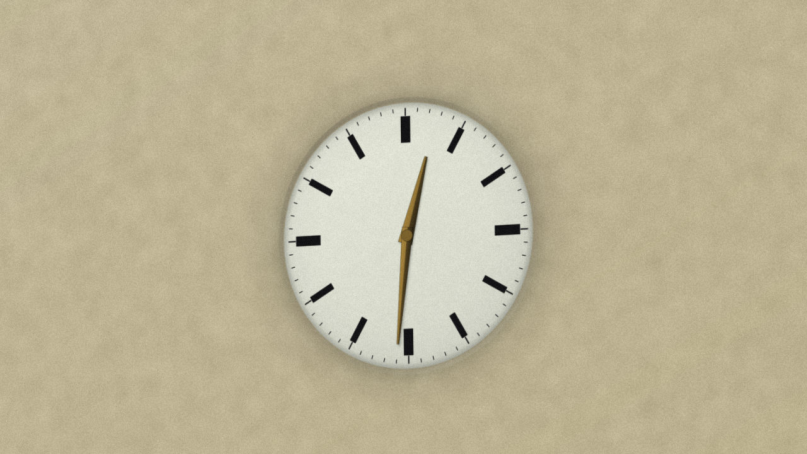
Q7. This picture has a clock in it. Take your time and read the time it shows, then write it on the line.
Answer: 12:31
